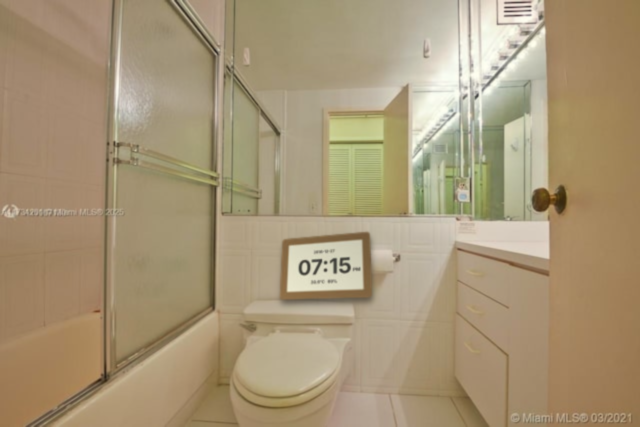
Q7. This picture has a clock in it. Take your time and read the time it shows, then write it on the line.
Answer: 7:15
